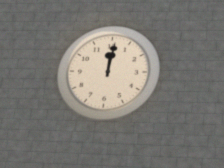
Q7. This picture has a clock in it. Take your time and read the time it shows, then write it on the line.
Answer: 12:01
